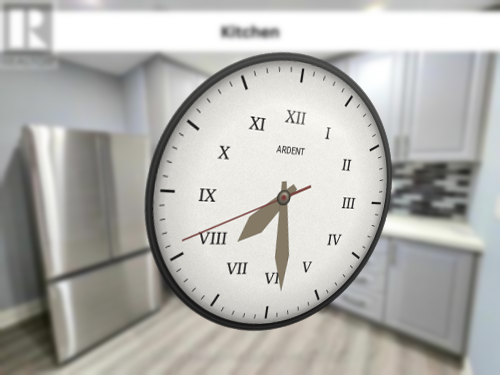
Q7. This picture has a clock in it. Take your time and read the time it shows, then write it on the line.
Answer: 7:28:41
